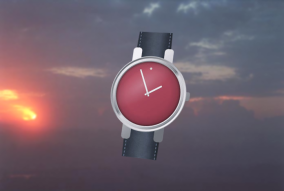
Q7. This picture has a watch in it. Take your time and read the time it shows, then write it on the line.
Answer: 1:56
